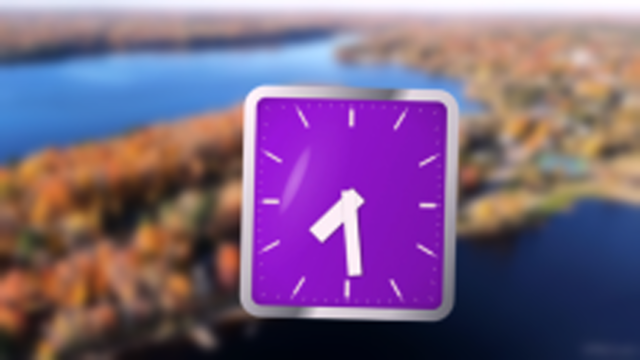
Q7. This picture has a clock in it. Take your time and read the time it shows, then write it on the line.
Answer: 7:29
